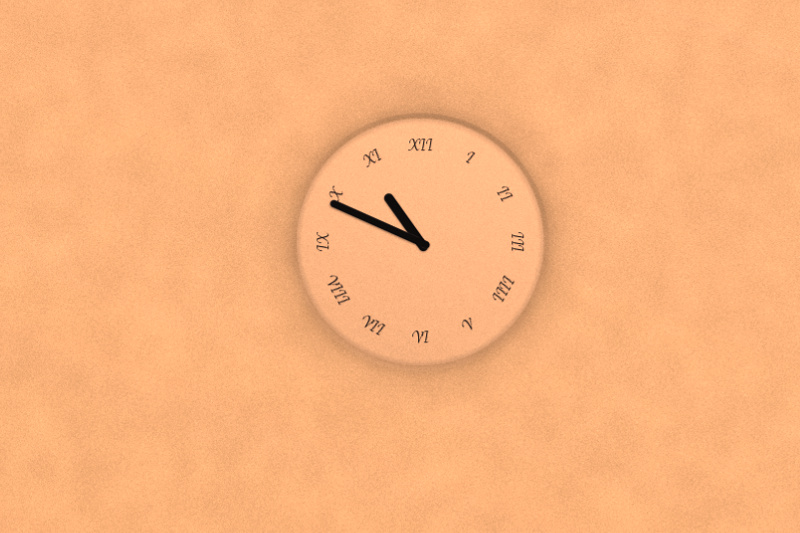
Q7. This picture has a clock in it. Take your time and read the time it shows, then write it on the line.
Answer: 10:49
